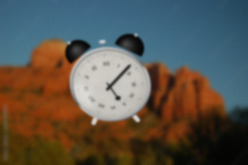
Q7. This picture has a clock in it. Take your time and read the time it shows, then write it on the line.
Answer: 5:08
